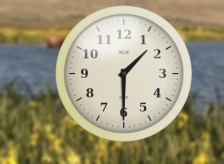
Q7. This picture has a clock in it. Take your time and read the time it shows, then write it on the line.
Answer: 1:30
